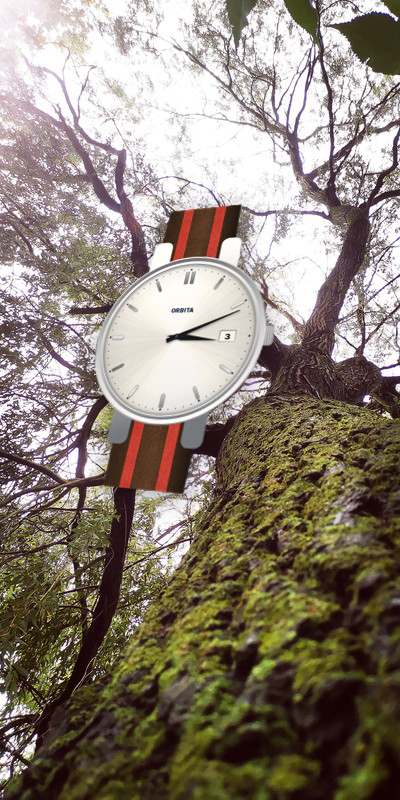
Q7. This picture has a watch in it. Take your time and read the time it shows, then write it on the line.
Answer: 3:11
